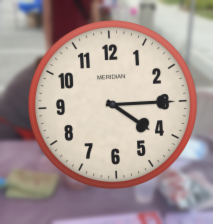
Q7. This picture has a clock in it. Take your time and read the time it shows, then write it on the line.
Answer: 4:15
